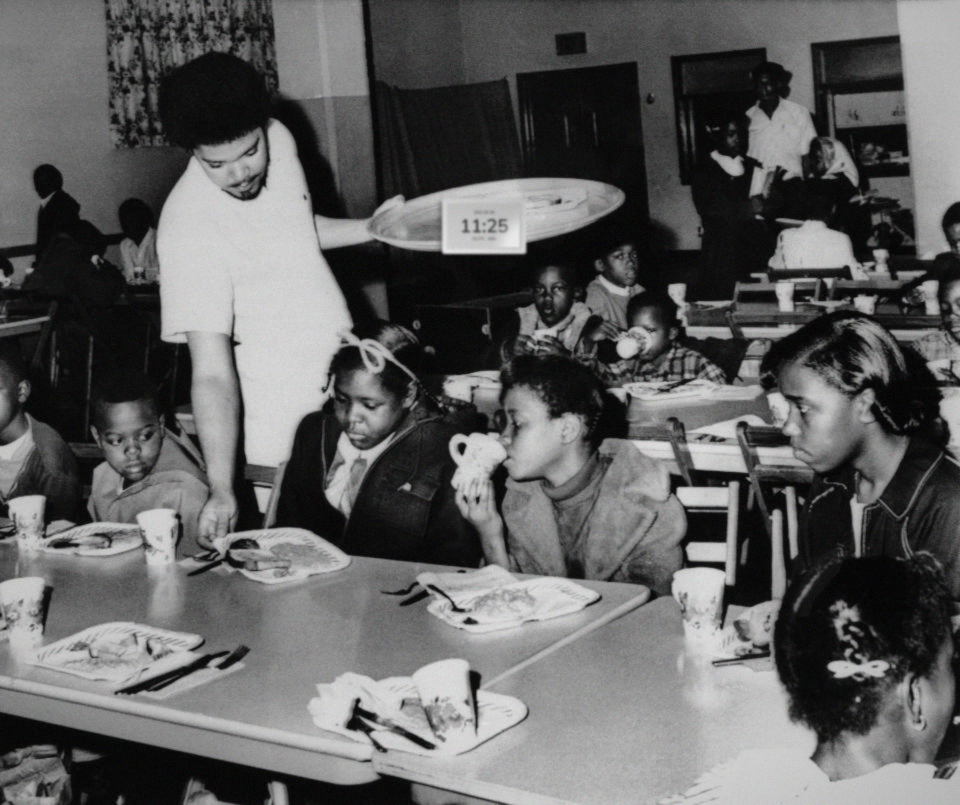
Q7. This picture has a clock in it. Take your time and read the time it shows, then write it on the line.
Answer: 11:25
